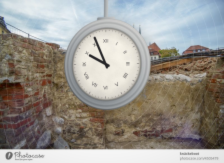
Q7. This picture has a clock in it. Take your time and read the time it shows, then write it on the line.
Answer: 9:56
